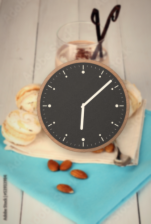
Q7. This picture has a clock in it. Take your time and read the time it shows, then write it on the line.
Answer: 6:08
